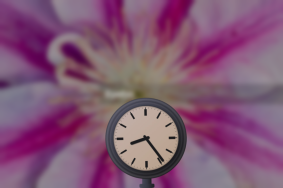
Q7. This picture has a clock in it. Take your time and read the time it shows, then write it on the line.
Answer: 8:24
